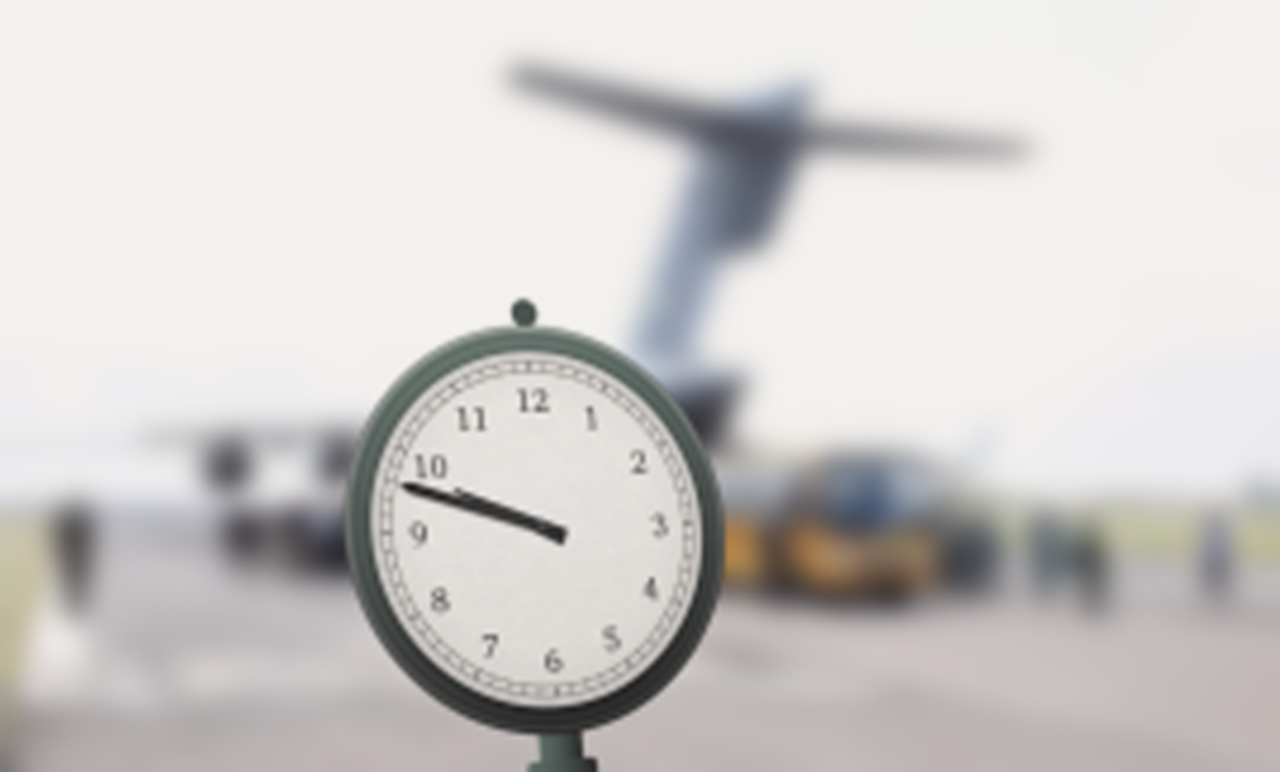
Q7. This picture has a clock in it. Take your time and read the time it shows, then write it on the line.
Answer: 9:48
